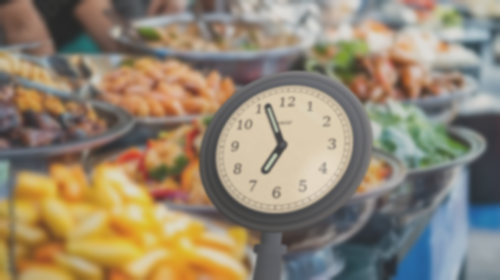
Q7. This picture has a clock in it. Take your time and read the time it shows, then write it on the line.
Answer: 6:56
